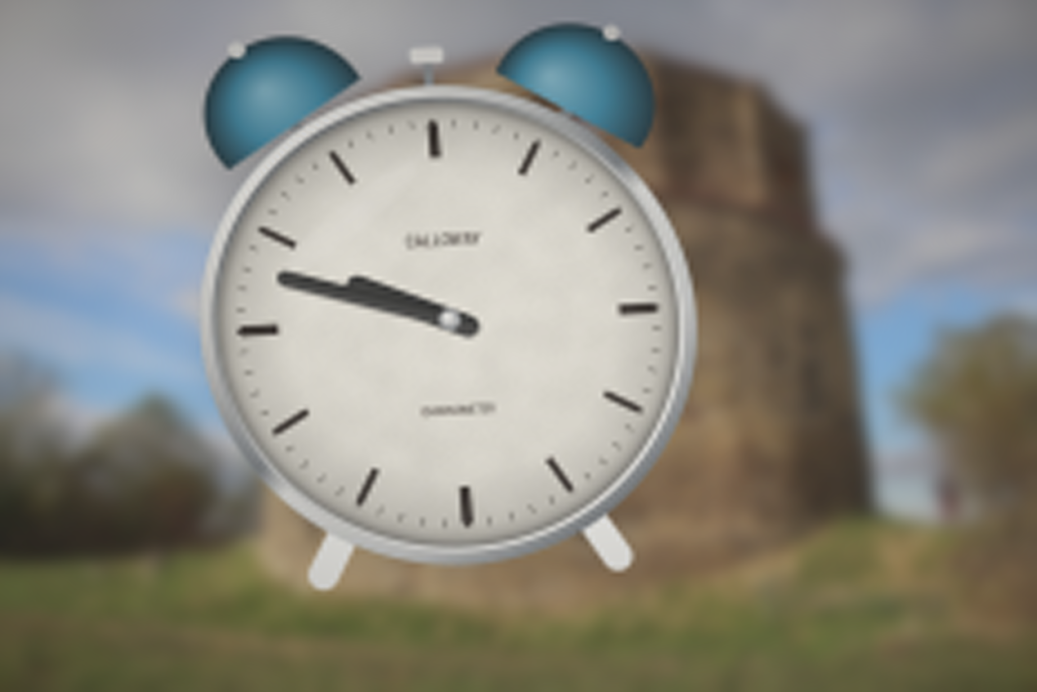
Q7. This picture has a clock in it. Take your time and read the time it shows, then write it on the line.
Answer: 9:48
